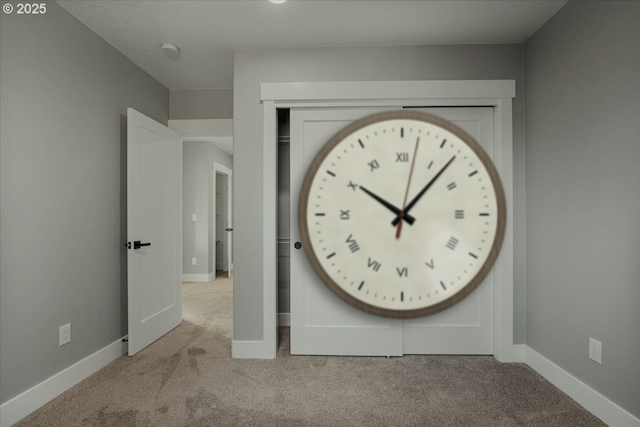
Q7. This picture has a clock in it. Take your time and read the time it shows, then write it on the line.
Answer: 10:07:02
